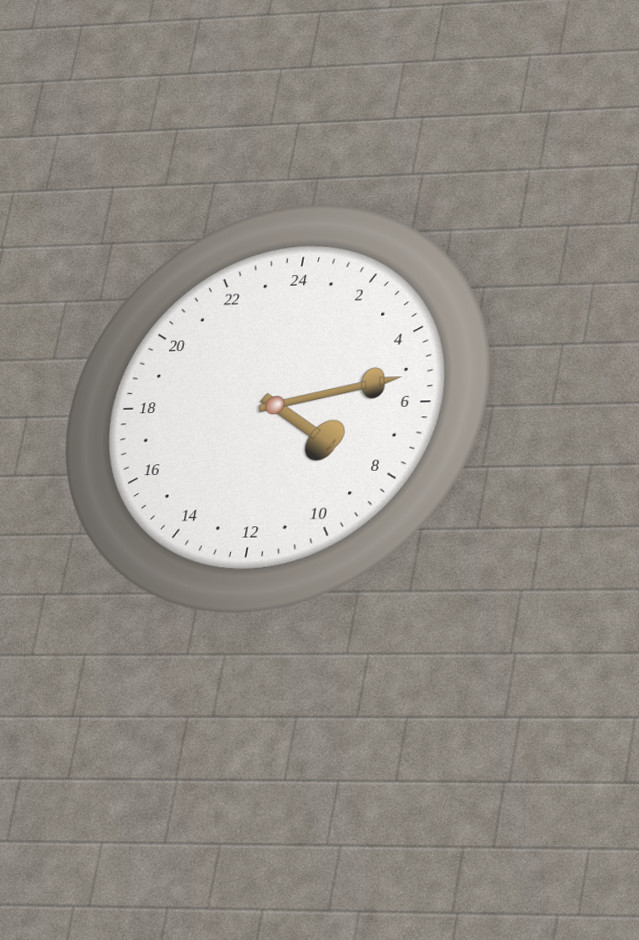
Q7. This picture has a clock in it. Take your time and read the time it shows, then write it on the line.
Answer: 8:13
